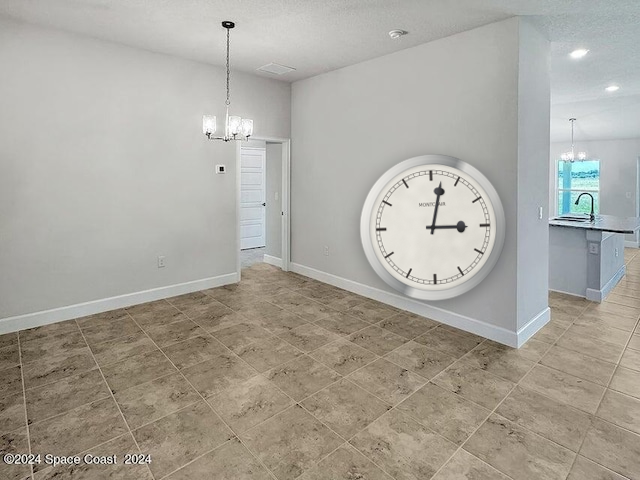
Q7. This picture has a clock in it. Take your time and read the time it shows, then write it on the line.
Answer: 3:02
